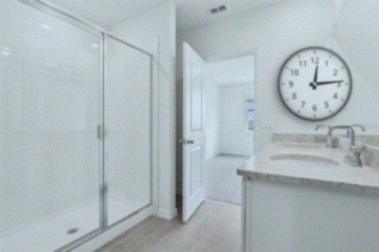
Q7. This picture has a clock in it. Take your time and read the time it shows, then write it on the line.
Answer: 12:14
